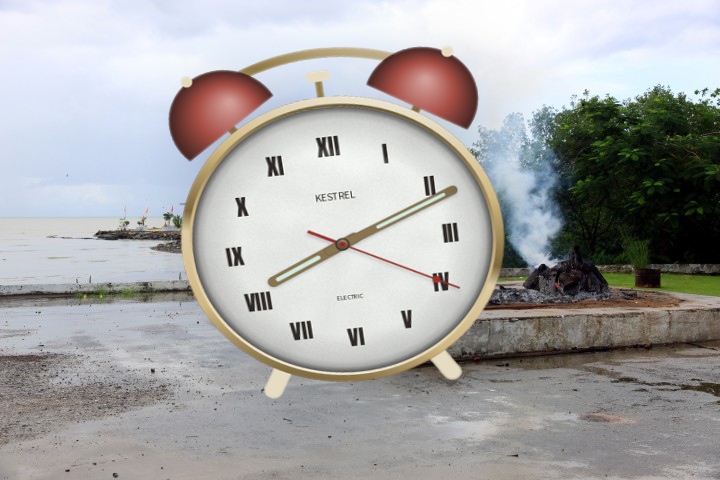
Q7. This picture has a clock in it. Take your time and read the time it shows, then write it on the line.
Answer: 8:11:20
